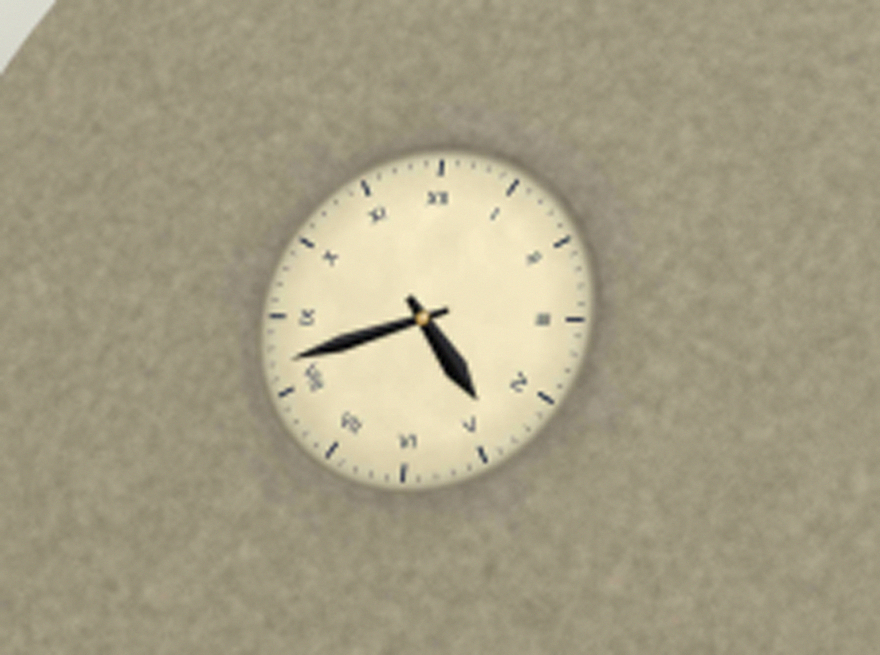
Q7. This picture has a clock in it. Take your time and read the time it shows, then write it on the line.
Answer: 4:42
